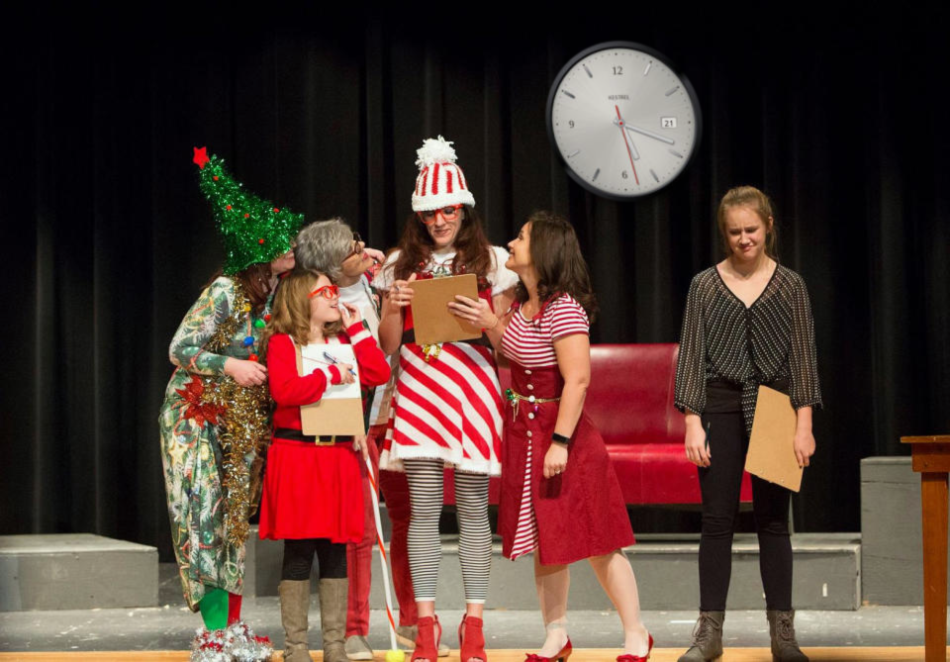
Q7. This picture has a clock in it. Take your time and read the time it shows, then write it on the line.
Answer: 5:18:28
